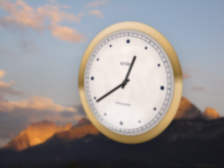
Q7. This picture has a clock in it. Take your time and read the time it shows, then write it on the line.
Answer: 12:39
